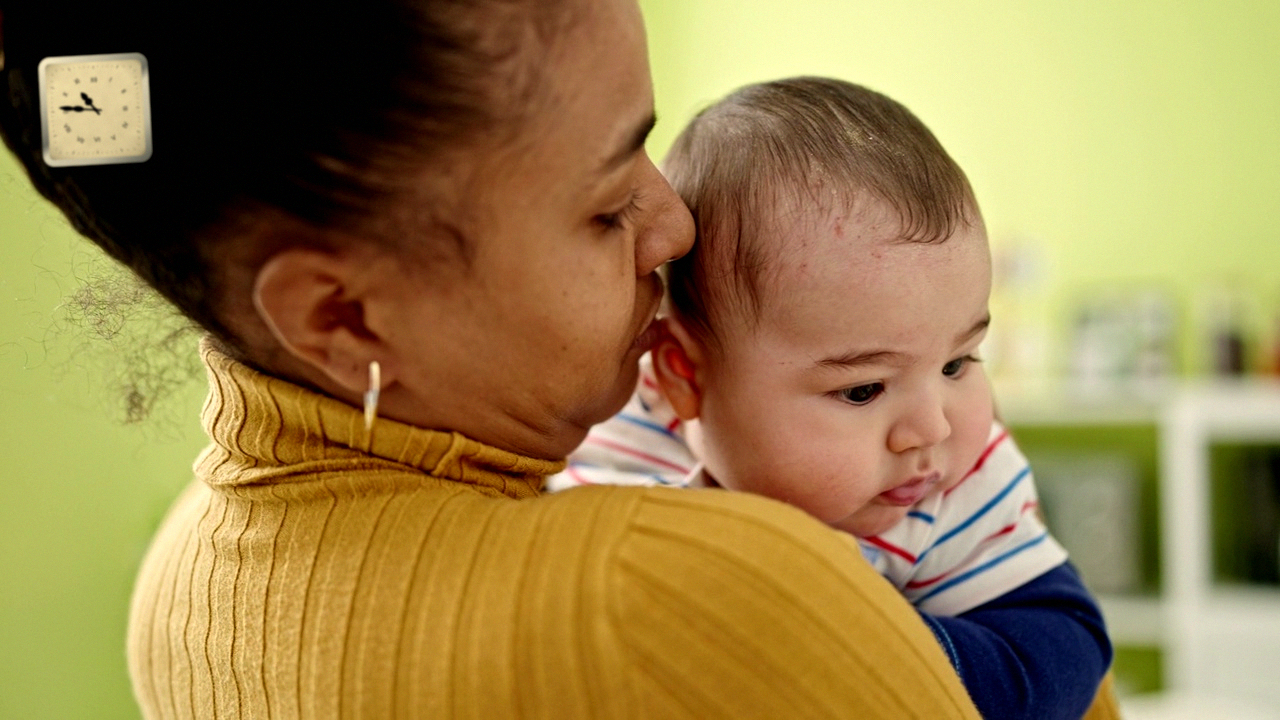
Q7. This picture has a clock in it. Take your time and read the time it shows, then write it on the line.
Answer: 10:46
